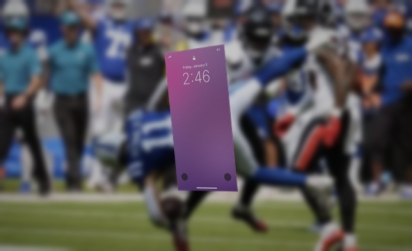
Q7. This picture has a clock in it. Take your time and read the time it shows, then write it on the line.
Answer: 2:46
